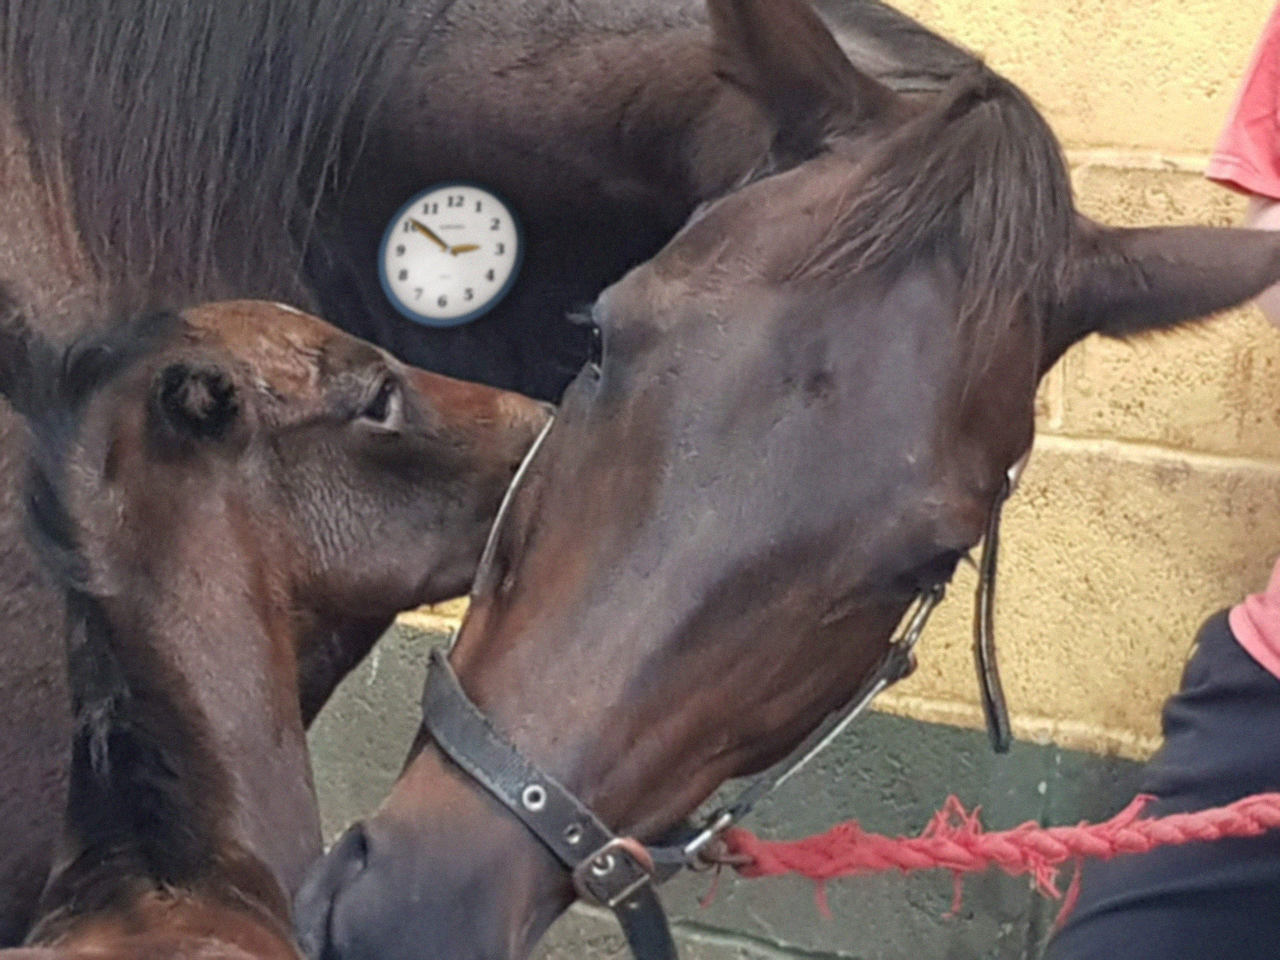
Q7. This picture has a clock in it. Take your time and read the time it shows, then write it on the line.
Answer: 2:51
